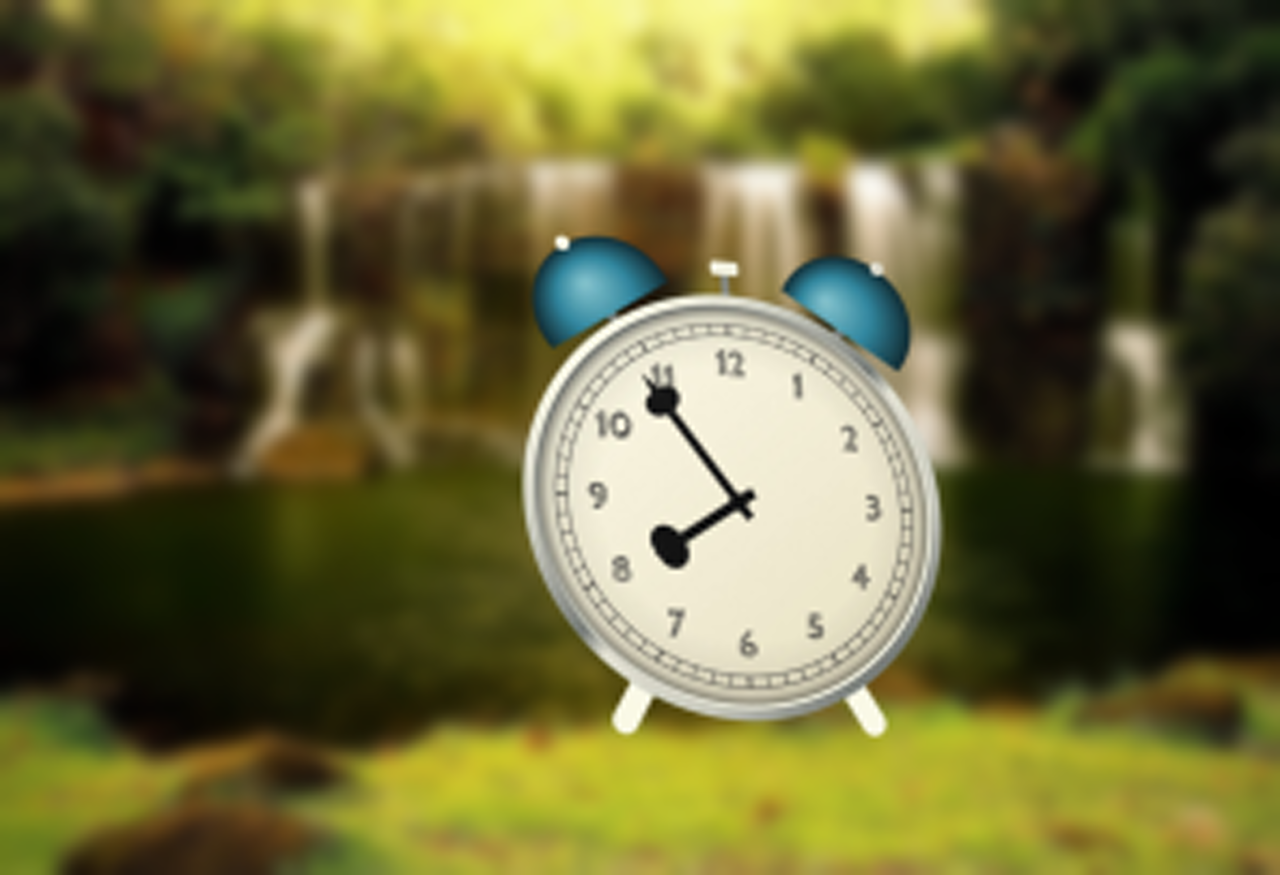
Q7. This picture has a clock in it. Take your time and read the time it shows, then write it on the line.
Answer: 7:54
